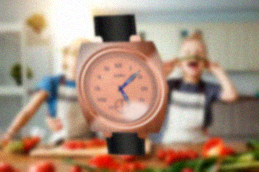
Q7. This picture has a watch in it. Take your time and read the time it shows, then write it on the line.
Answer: 5:08
